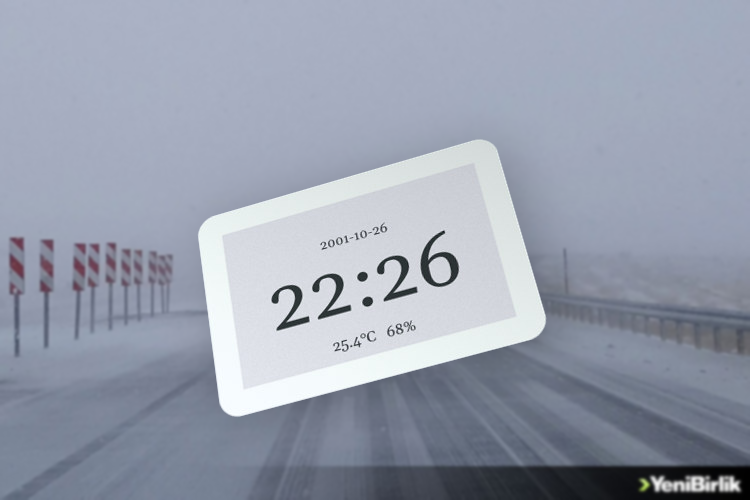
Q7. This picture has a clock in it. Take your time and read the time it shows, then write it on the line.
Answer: 22:26
